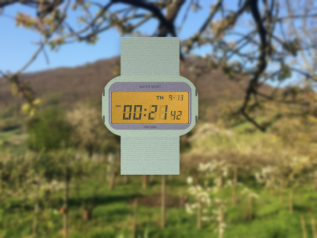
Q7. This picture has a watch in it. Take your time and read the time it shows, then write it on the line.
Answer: 0:21:42
